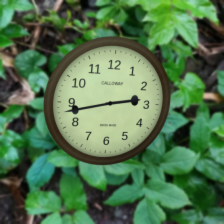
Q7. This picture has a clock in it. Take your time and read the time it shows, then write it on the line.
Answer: 2:43
